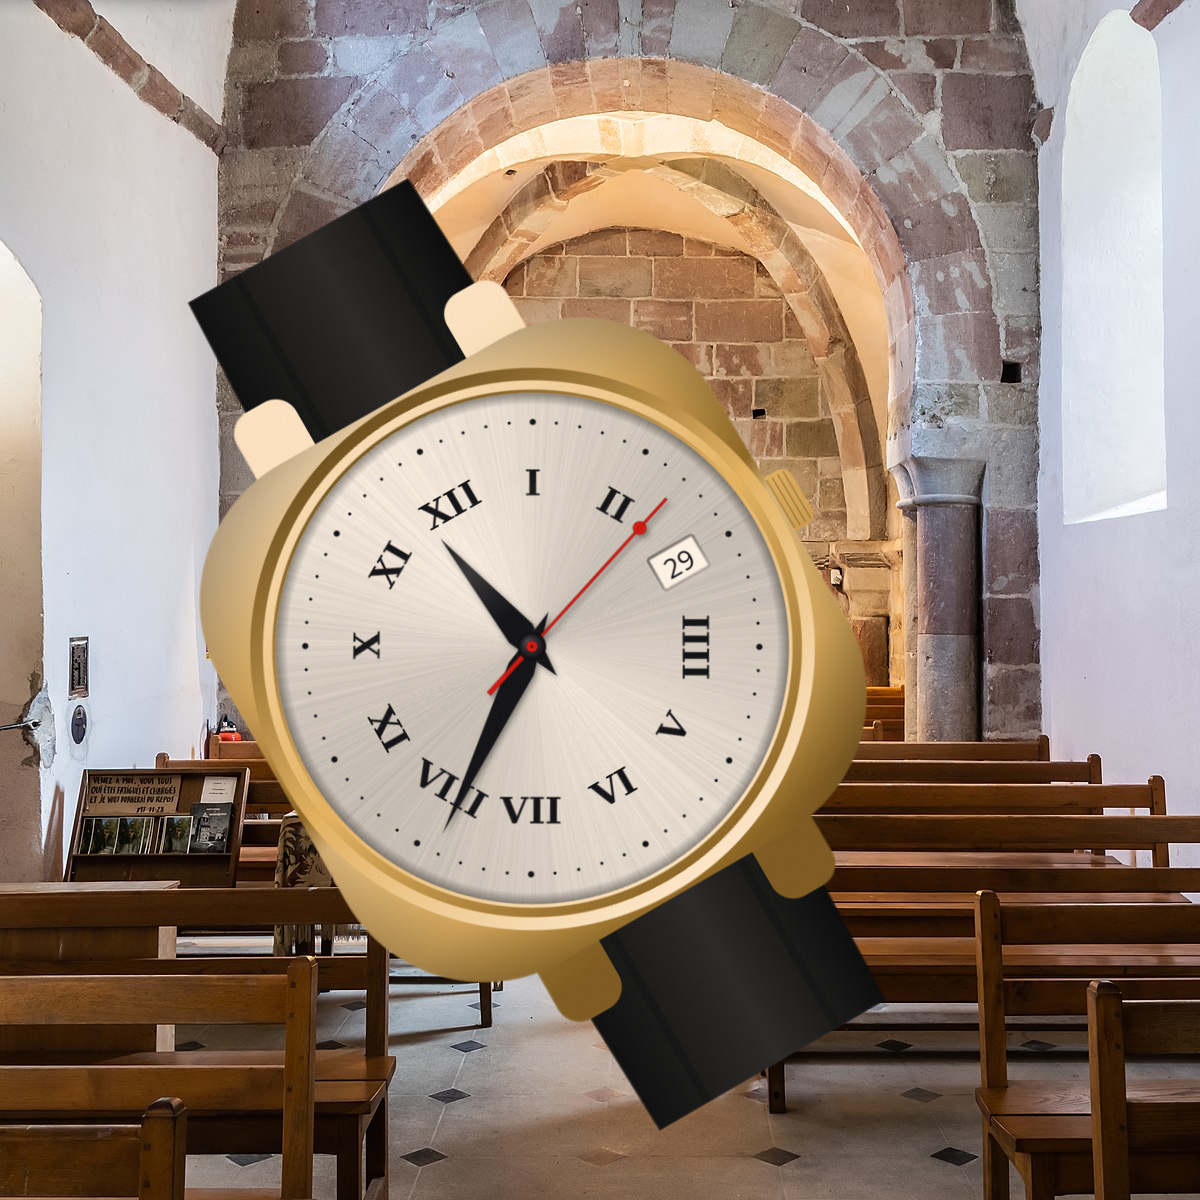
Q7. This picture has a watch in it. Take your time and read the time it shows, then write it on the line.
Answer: 11:39:12
